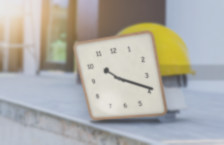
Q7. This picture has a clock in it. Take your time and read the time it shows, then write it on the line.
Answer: 10:19
